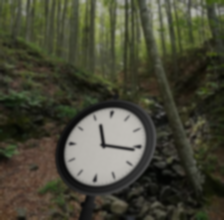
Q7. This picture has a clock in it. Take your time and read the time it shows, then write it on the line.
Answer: 11:16
